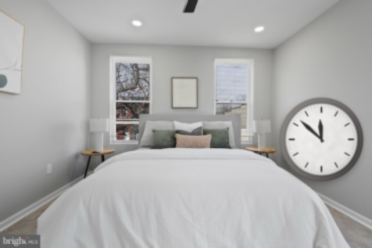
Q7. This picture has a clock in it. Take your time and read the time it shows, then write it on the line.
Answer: 11:52
